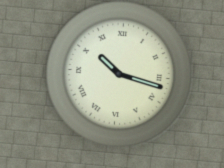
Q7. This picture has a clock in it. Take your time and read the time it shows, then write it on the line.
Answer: 10:17
